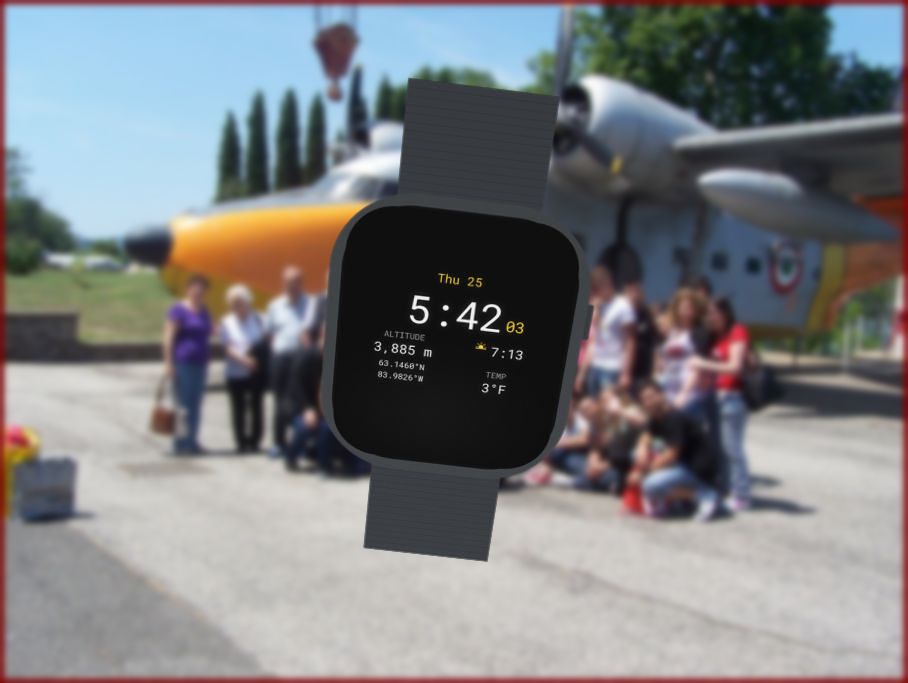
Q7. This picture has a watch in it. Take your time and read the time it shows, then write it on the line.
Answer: 5:42:03
